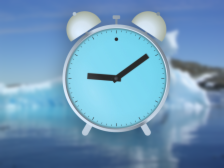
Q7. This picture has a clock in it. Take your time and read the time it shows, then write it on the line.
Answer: 9:09
